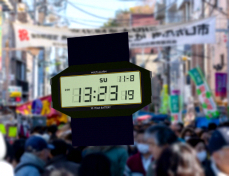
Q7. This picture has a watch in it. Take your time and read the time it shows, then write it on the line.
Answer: 13:23:19
